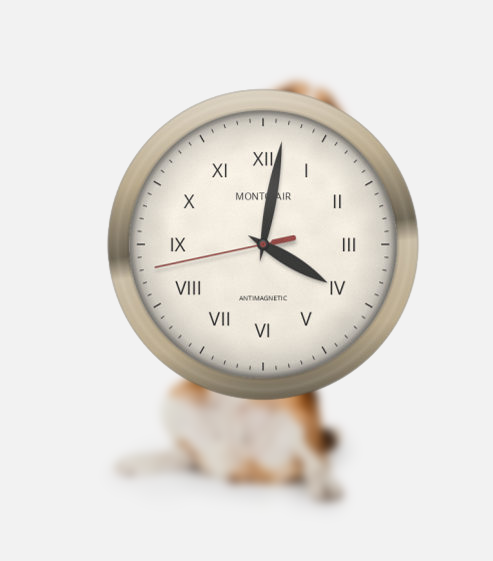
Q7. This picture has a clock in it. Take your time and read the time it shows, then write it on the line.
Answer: 4:01:43
